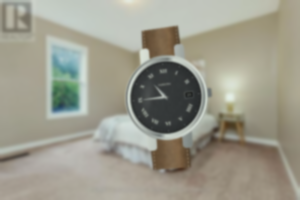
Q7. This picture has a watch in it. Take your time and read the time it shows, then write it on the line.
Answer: 10:45
